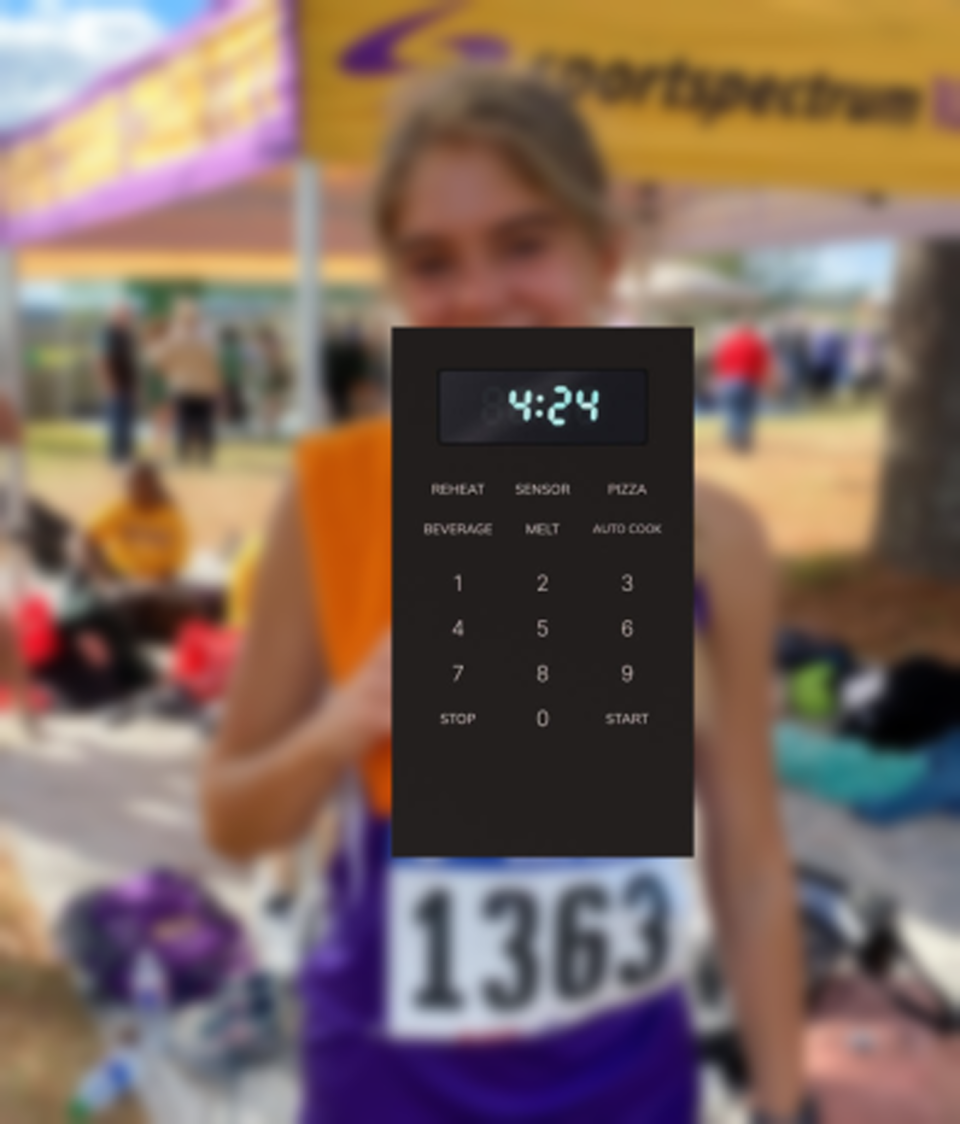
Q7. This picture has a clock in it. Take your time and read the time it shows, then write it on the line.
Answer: 4:24
